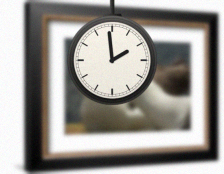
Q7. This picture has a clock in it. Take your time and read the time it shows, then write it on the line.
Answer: 1:59
